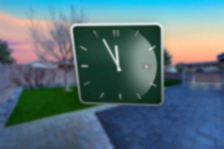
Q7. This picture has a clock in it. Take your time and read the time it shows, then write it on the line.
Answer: 11:56
